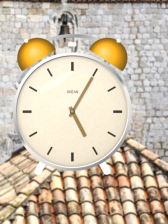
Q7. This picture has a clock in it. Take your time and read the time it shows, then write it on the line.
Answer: 5:05
